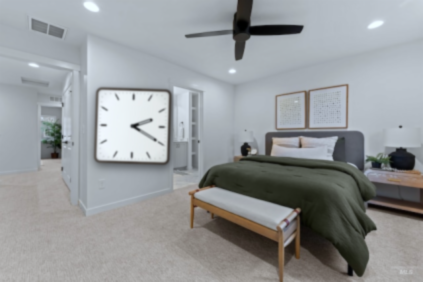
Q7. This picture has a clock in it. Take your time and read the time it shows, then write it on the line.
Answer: 2:20
